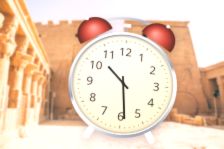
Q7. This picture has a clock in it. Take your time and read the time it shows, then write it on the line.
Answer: 10:29
